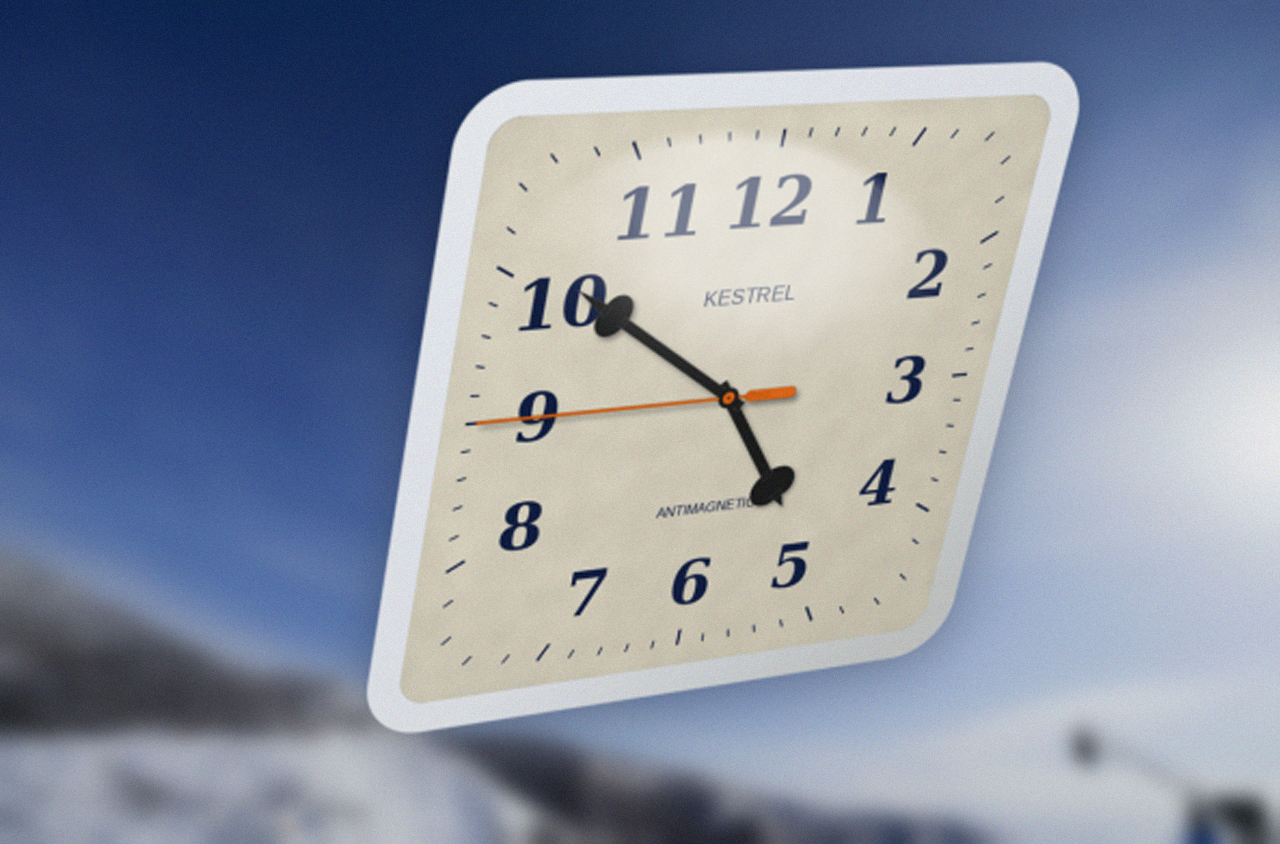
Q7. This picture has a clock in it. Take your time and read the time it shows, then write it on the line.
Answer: 4:50:45
